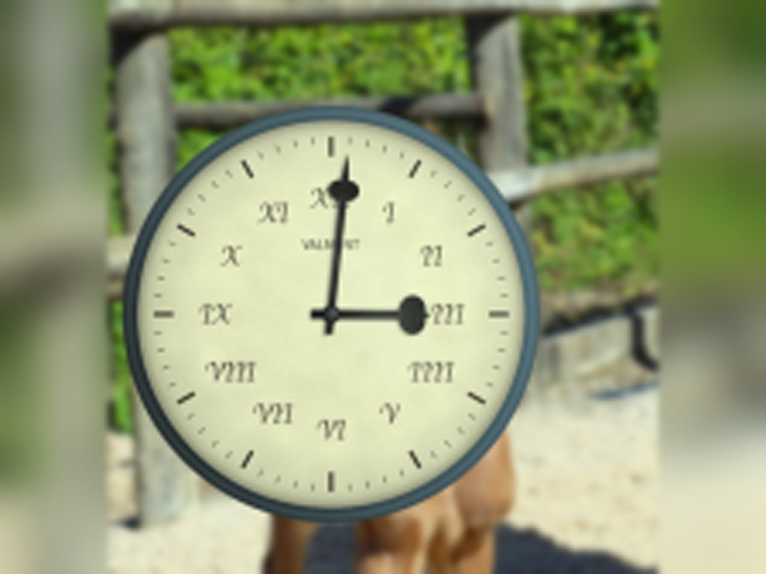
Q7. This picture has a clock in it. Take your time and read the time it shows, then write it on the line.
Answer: 3:01
